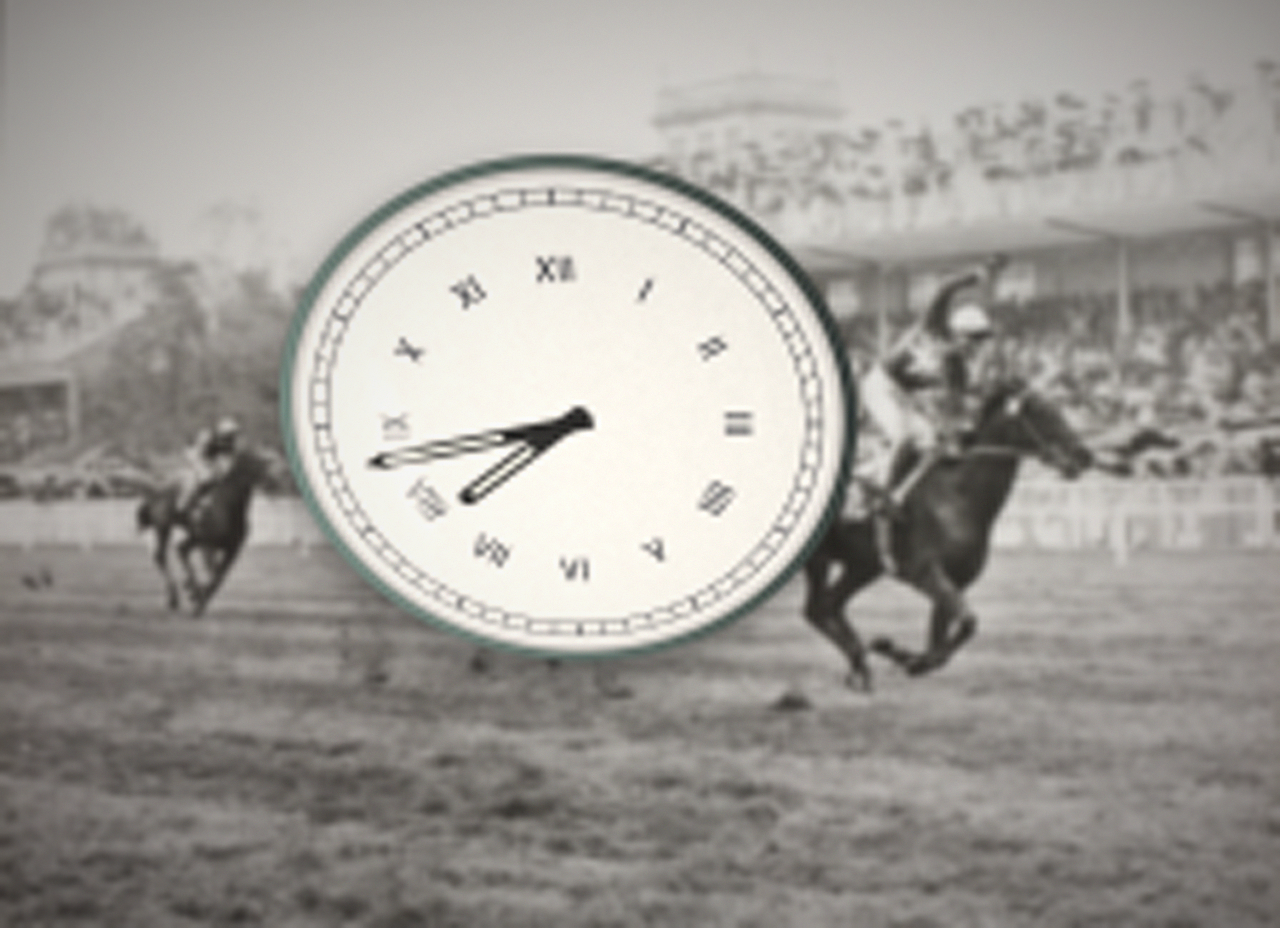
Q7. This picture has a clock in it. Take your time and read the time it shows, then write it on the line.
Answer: 7:43
